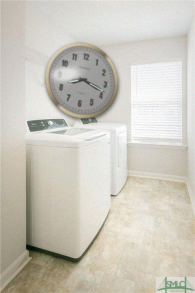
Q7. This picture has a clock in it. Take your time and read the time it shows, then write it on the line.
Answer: 8:18
